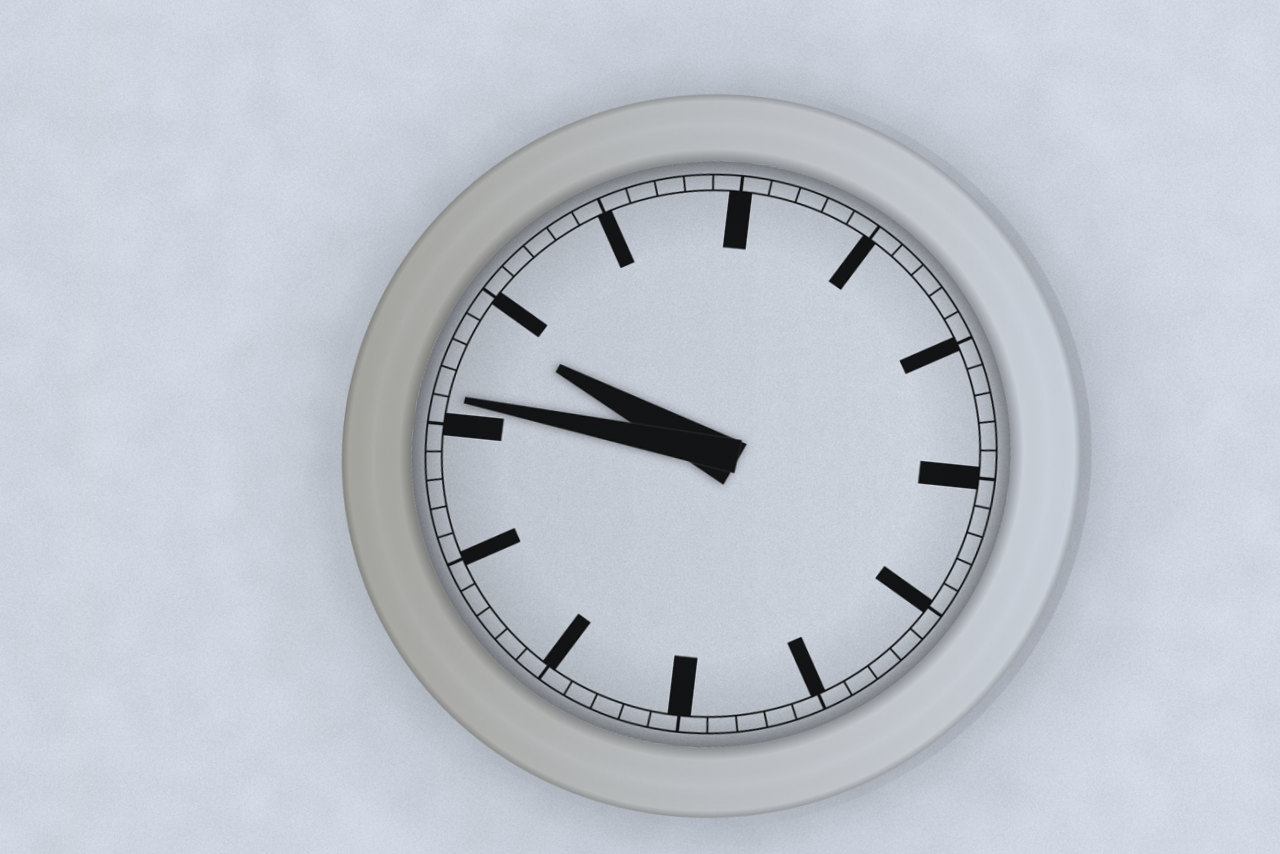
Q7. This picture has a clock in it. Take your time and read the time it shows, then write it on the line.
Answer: 9:46
